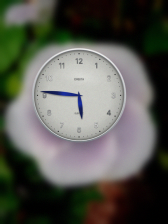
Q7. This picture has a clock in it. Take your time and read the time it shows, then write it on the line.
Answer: 5:46
